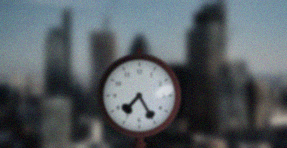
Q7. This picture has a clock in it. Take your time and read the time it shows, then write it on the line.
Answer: 7:25
